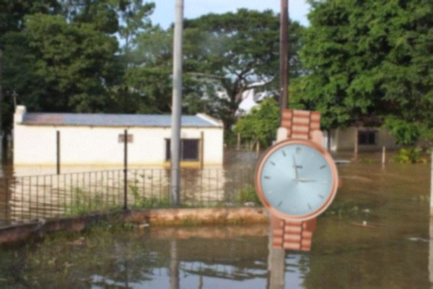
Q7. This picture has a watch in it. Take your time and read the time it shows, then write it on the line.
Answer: 2:58
